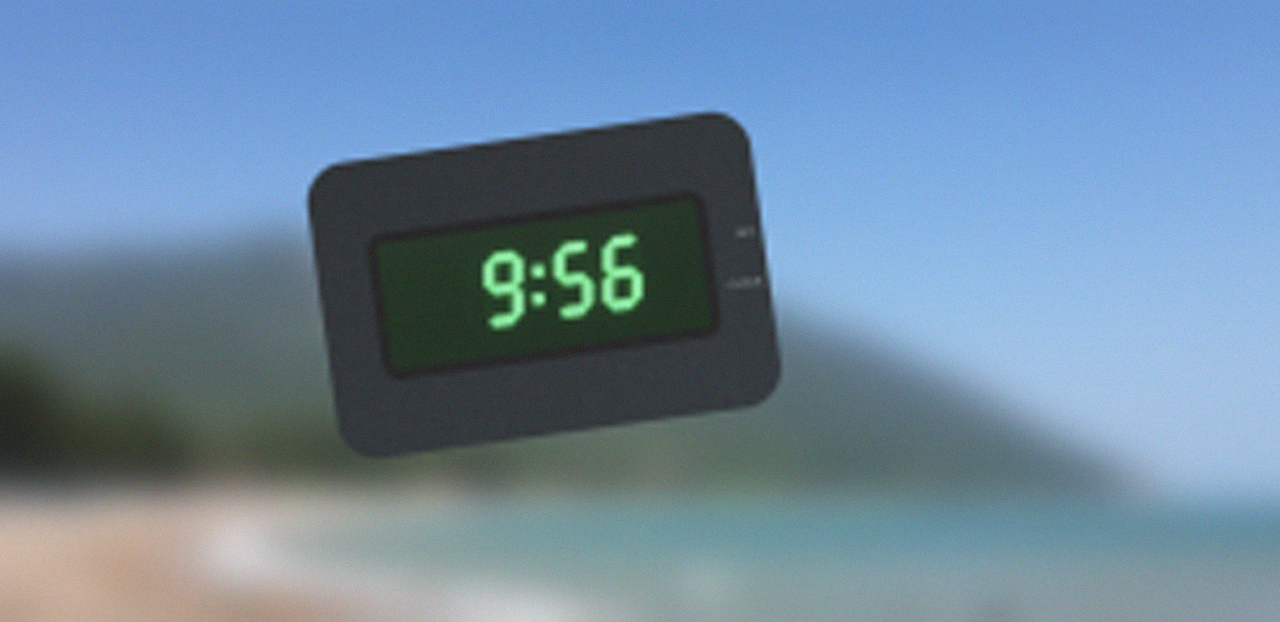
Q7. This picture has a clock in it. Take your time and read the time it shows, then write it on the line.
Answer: 9:56
